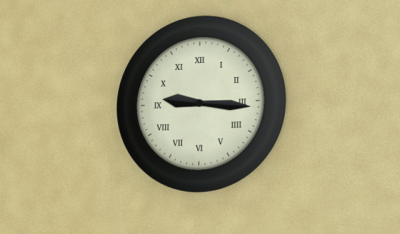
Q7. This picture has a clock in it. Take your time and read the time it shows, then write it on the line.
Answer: 9:16
